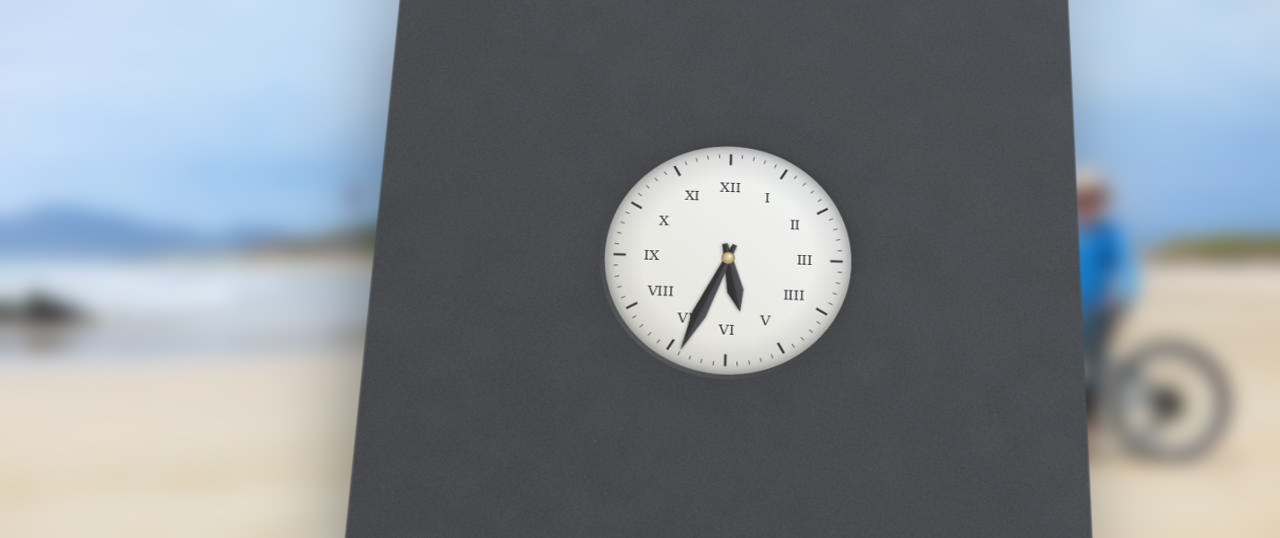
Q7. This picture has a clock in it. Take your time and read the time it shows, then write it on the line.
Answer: 5:34
